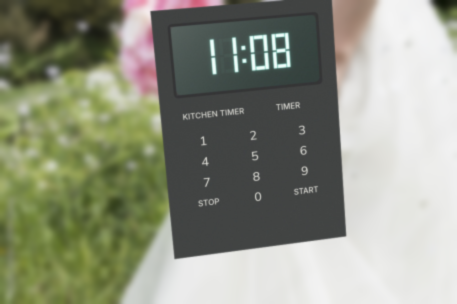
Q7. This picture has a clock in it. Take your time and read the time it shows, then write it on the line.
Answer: 11:08
